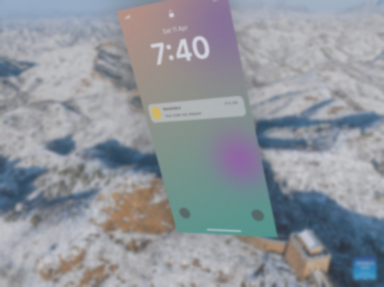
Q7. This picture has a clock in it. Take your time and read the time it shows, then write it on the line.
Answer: 7:40
